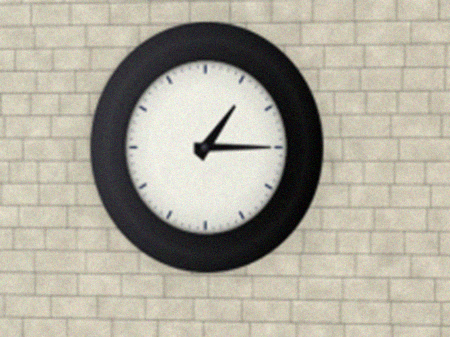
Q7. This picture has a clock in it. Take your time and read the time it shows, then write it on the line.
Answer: 1:15
